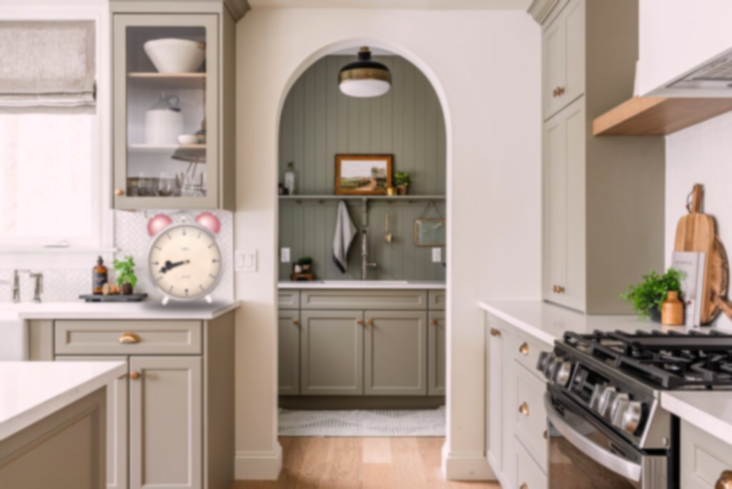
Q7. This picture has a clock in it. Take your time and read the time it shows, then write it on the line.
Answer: 8:42
